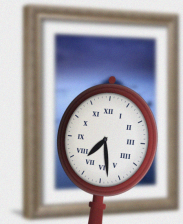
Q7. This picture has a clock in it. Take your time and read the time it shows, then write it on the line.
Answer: 7:28
